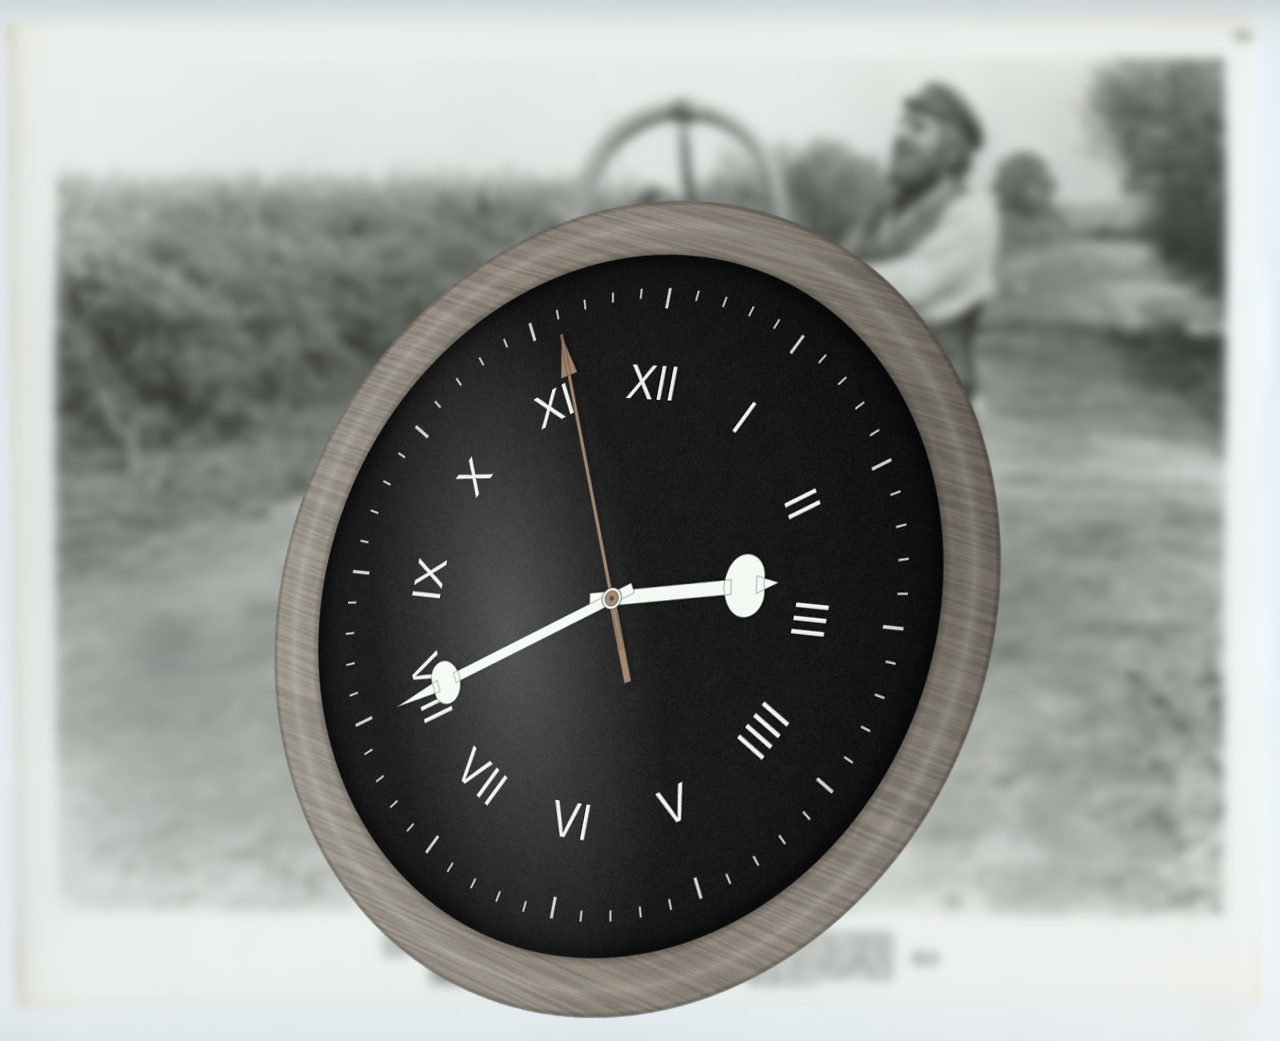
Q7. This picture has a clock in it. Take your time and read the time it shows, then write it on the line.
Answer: 2:39:56
